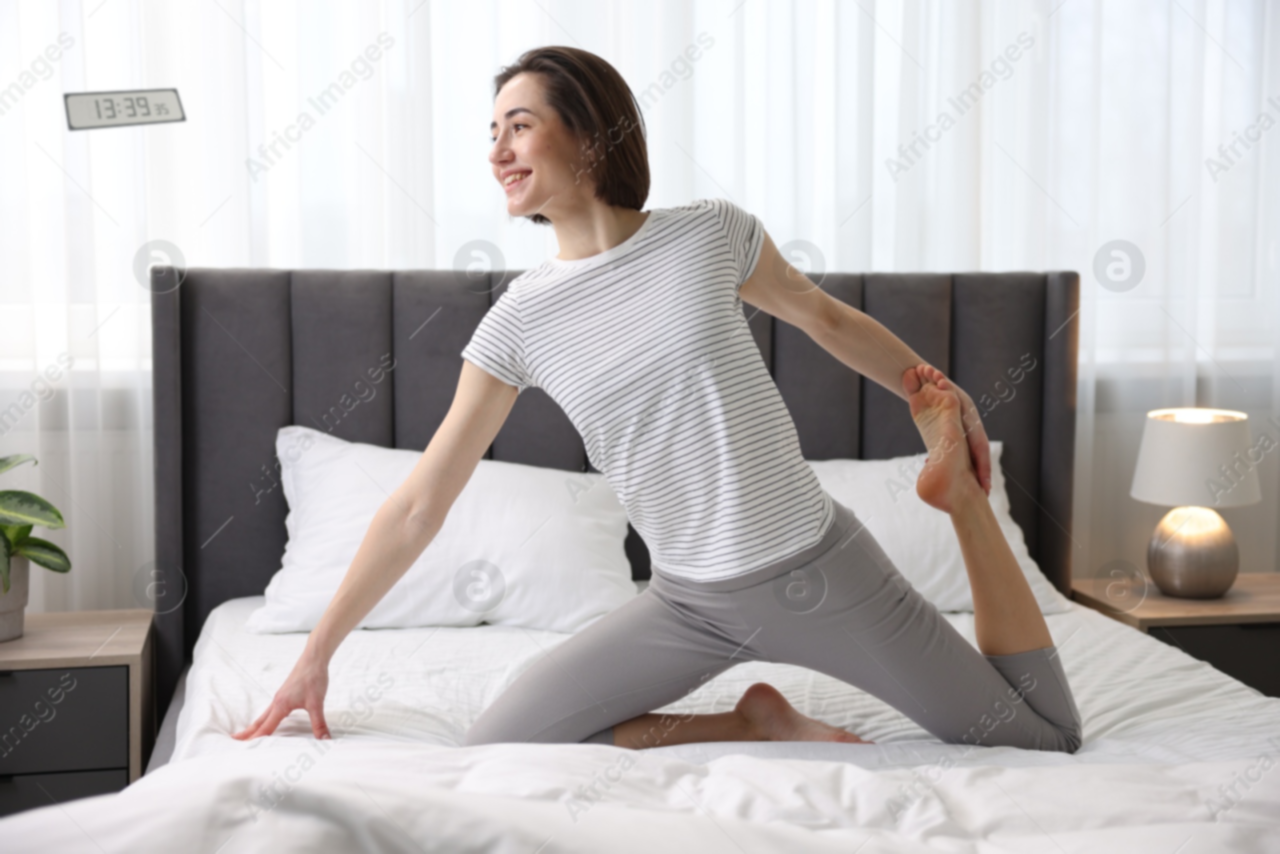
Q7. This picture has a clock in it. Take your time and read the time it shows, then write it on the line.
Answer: 13:39
